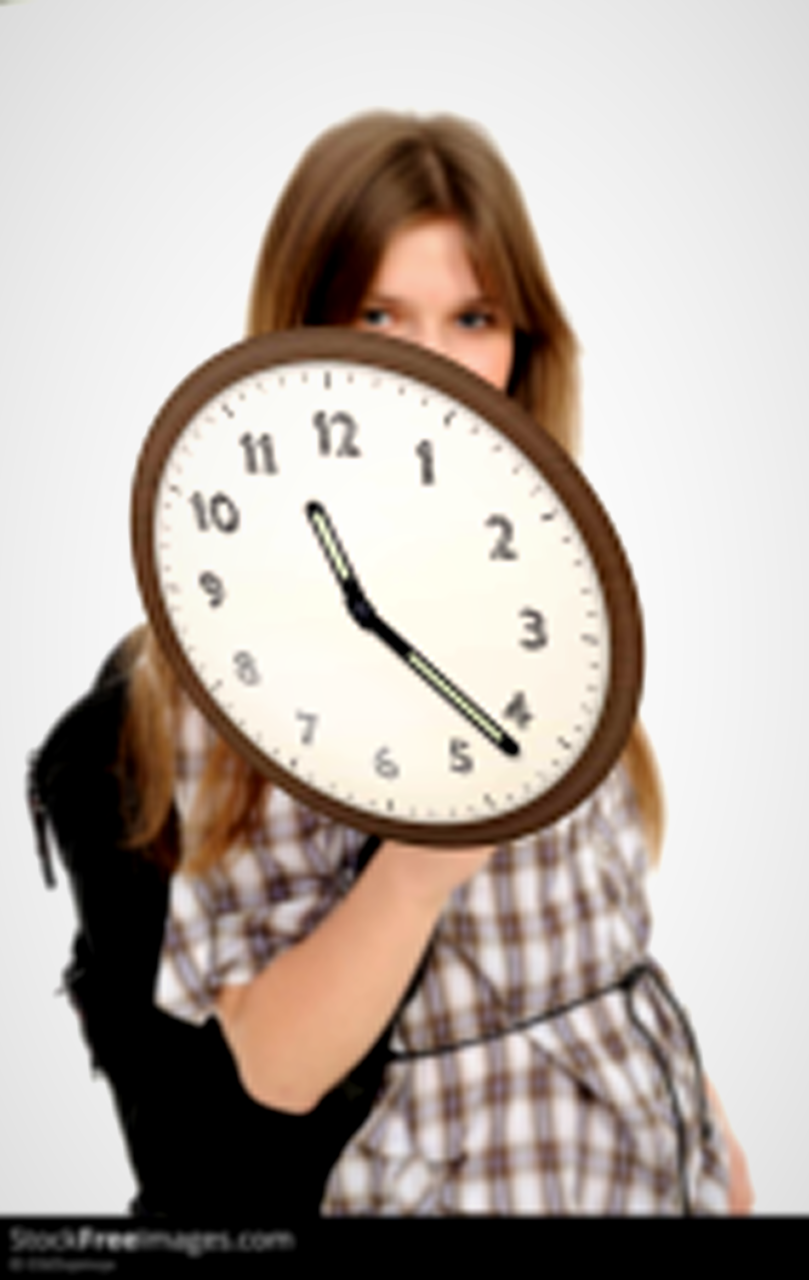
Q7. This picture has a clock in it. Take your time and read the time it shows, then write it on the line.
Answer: 11:22
